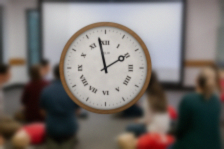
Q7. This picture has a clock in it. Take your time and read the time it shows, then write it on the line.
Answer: 1:58
